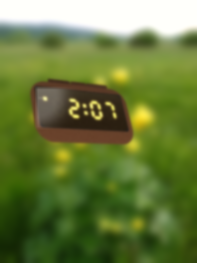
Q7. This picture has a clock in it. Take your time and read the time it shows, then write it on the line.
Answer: 2:07
